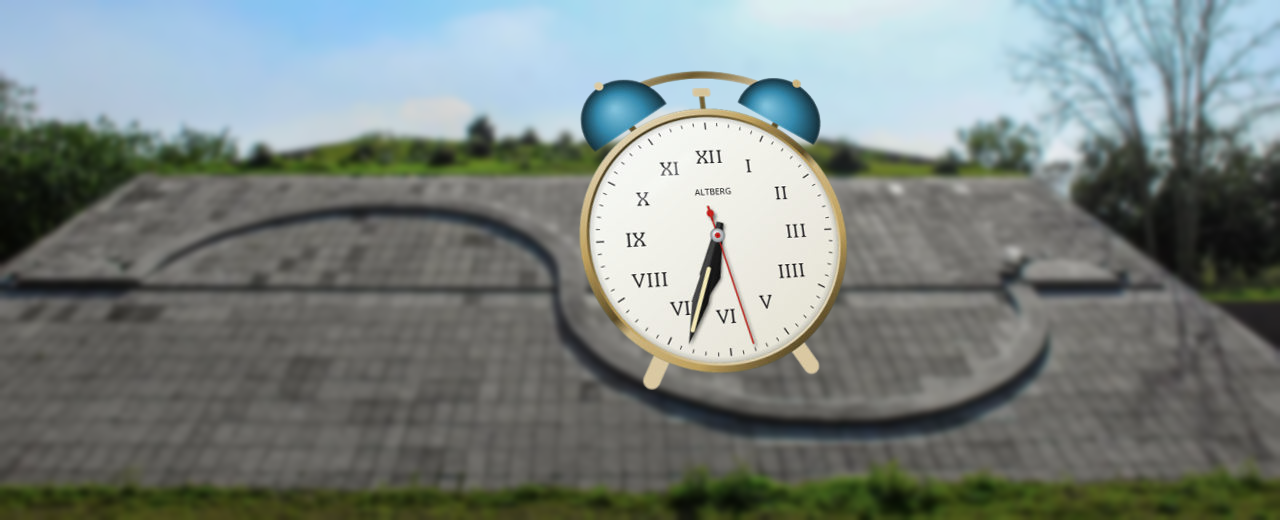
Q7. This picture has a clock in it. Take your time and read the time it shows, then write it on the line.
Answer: 6:33:28
